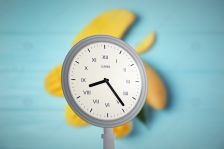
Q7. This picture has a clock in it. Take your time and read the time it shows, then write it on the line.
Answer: 8:24
